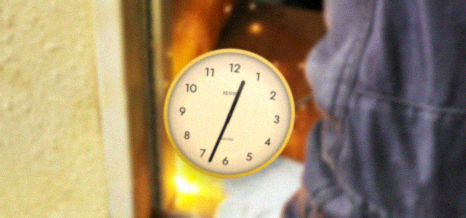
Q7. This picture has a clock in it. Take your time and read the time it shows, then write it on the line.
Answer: 12:33
